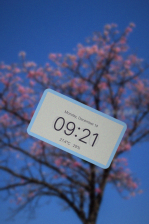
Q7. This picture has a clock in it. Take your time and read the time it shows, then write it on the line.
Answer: 9:21
